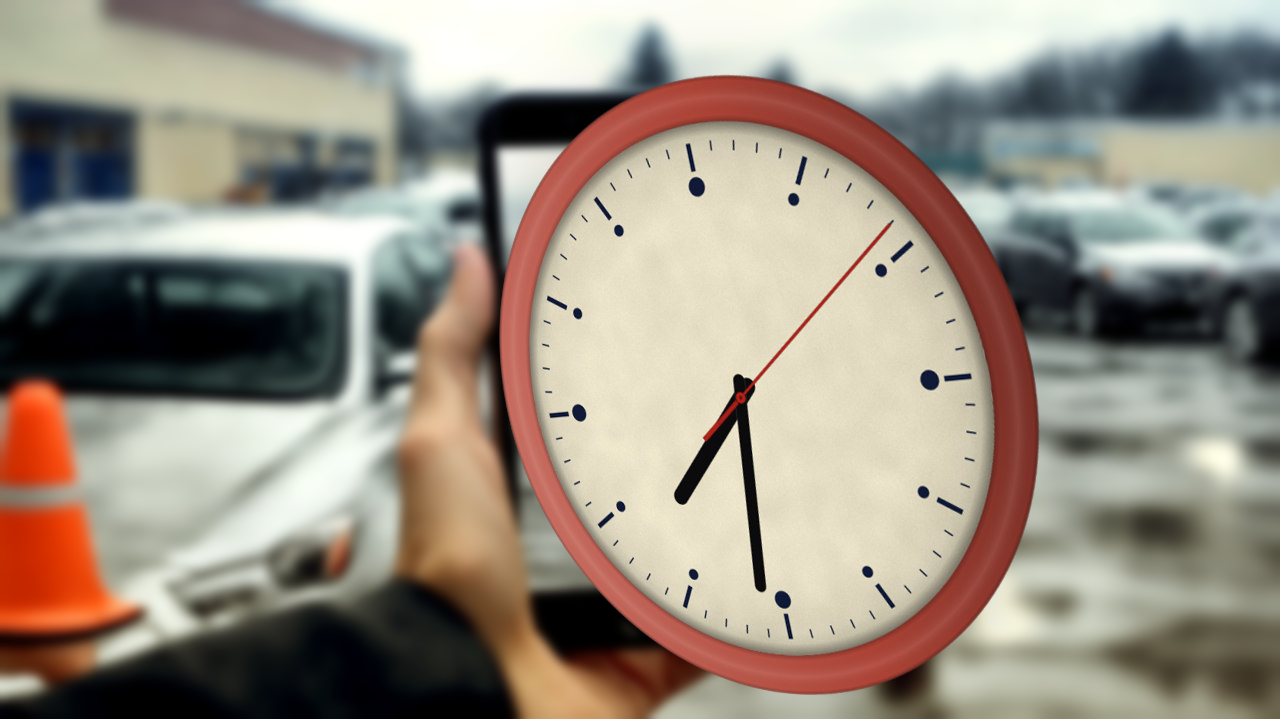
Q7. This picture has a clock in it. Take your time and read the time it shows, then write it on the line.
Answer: 7:31:09
